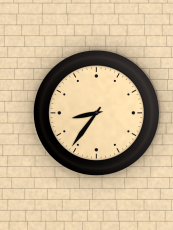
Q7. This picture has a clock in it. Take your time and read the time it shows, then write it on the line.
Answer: 8:36
